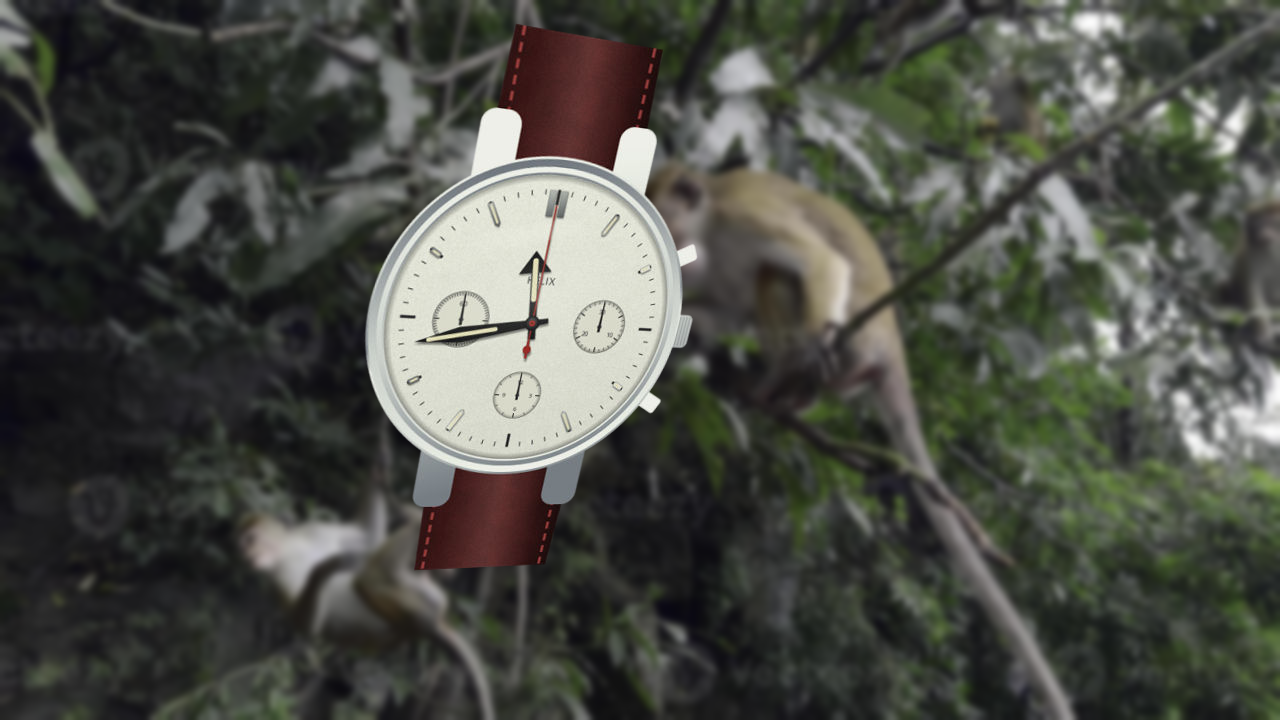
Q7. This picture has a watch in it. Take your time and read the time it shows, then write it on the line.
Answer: 11:43
